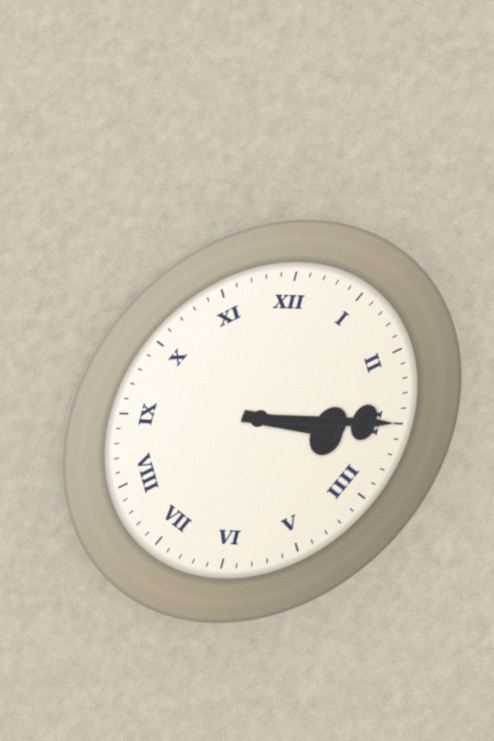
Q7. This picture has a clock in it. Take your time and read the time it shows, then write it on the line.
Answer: 3:15
